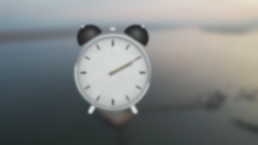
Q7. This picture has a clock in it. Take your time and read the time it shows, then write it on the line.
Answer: 2:10
